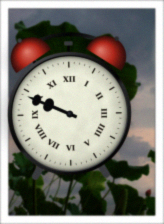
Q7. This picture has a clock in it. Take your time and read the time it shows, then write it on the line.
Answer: 9:49
